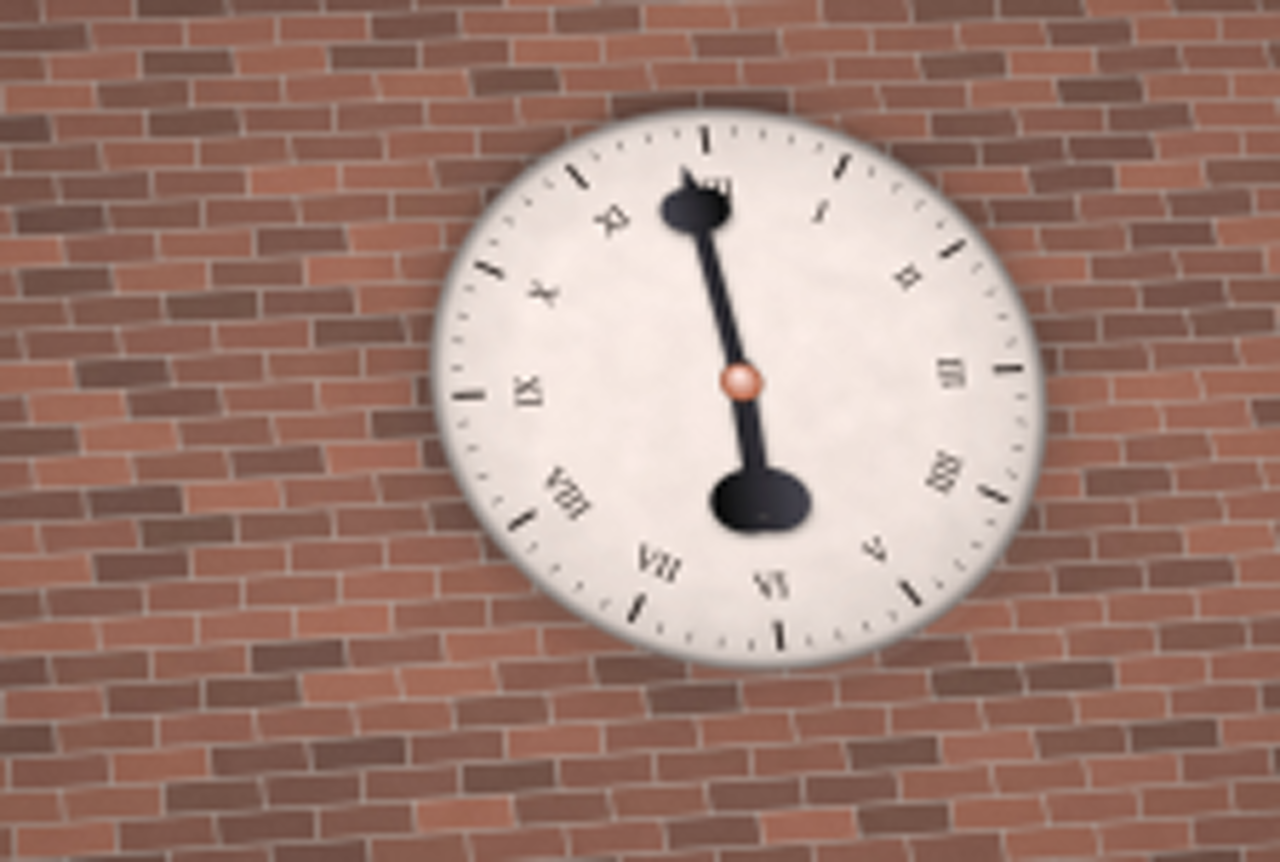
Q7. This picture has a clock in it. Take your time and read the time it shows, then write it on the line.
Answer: 5:59
